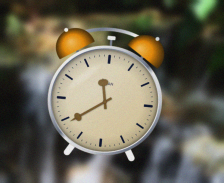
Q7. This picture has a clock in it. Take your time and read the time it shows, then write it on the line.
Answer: 11:39
